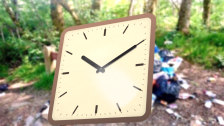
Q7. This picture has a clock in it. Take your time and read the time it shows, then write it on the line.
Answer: 10:10
